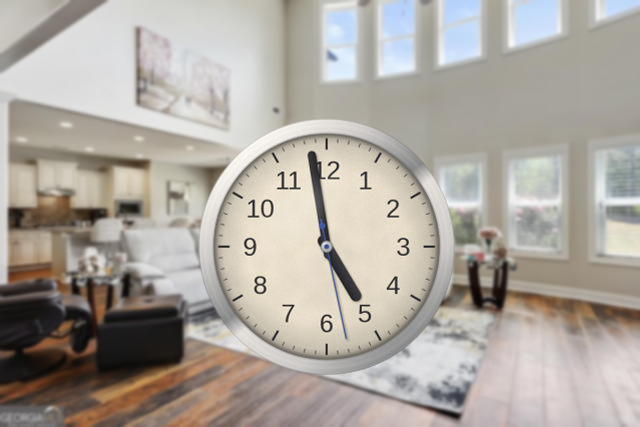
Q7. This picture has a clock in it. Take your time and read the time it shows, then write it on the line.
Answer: 4:58:28
